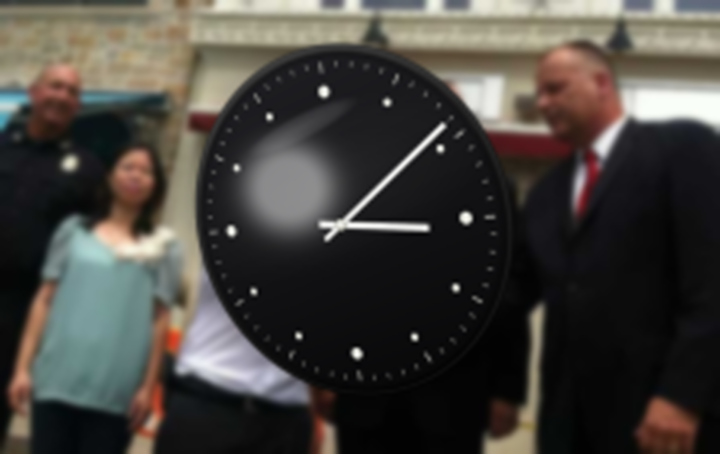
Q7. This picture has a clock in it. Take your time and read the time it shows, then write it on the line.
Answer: 3:09
